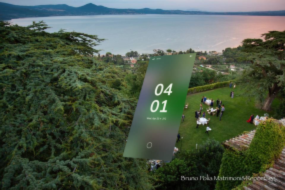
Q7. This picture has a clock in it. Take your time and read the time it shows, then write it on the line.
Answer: 4:01
